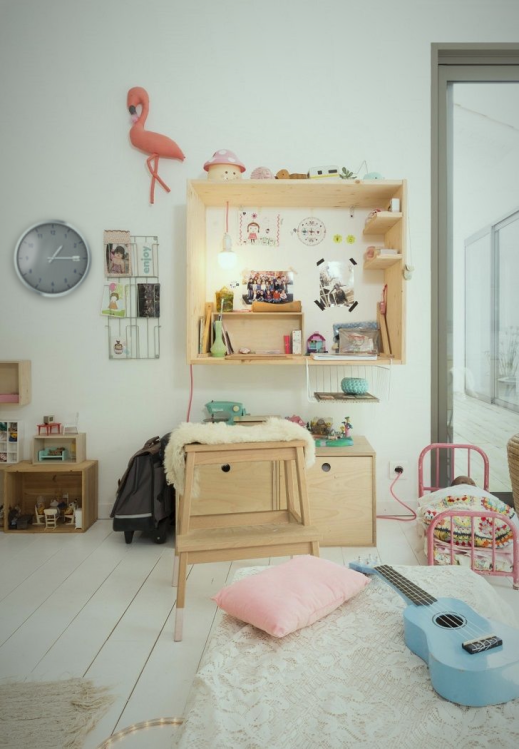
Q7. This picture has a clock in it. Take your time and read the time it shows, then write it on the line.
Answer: 1:15
